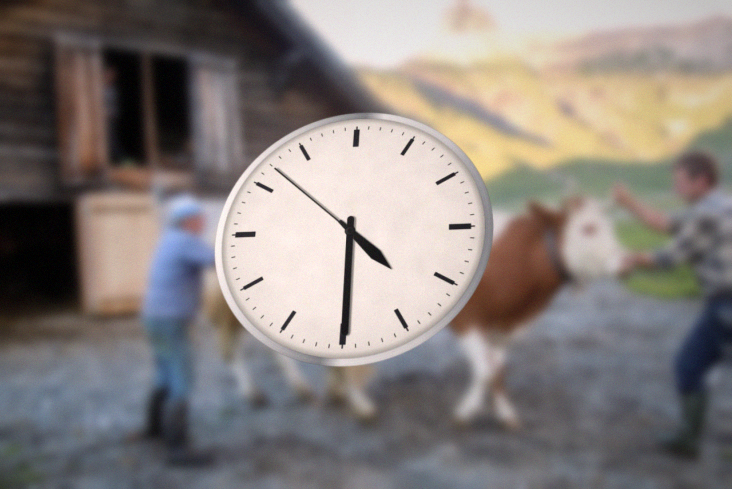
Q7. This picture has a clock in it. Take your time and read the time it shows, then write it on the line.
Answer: 4:29:52
